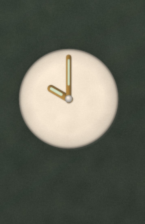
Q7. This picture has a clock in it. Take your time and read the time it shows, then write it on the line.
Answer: 10:00
